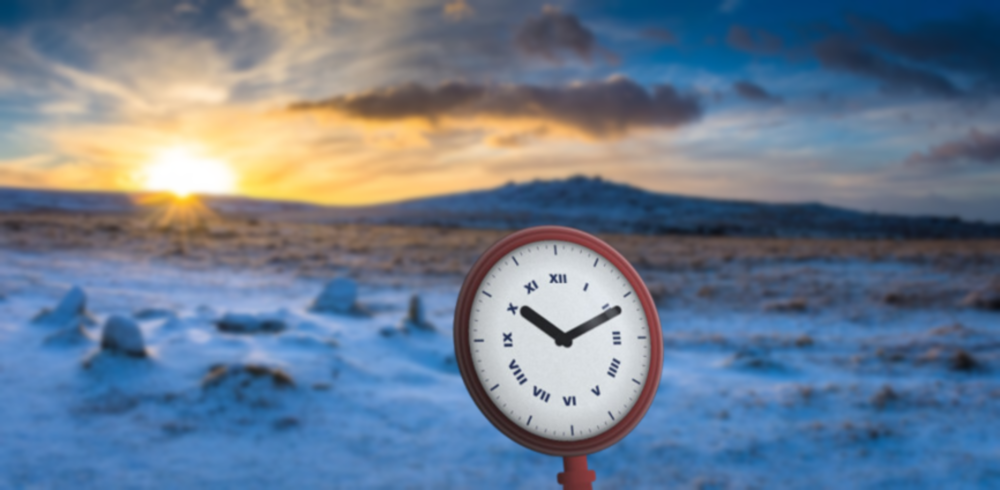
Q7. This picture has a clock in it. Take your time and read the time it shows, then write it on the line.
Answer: 10:11
